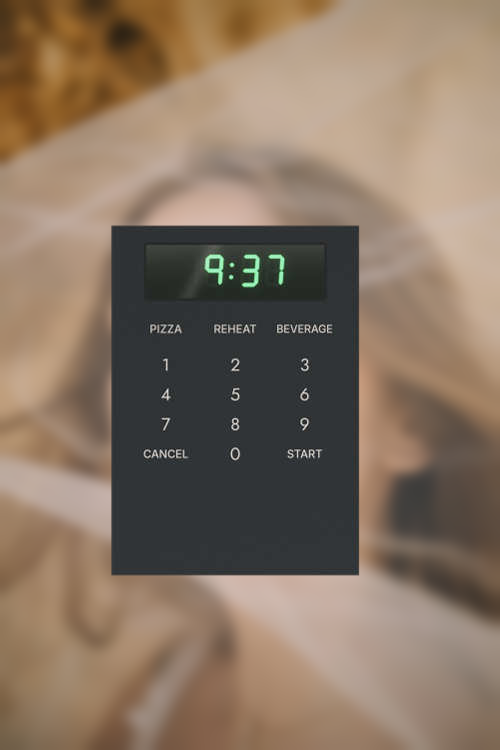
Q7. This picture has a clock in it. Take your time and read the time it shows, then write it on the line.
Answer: 9:37
